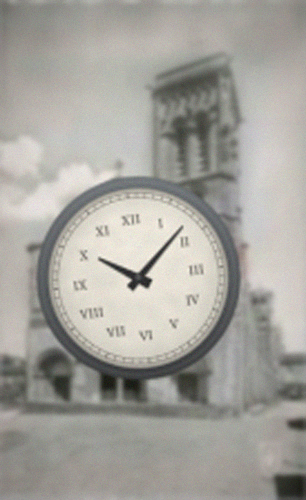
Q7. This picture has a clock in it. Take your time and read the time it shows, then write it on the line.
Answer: 10:08
